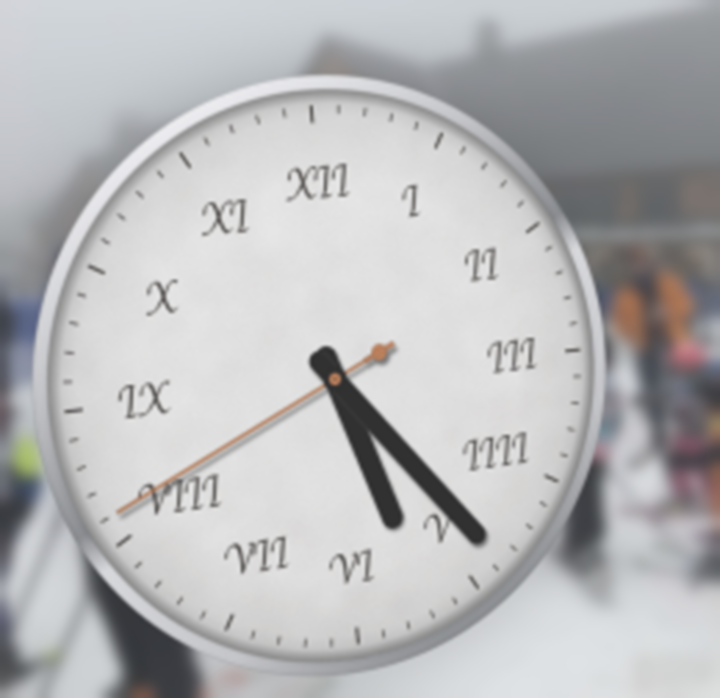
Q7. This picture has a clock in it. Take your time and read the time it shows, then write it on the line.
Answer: 5:23:41
